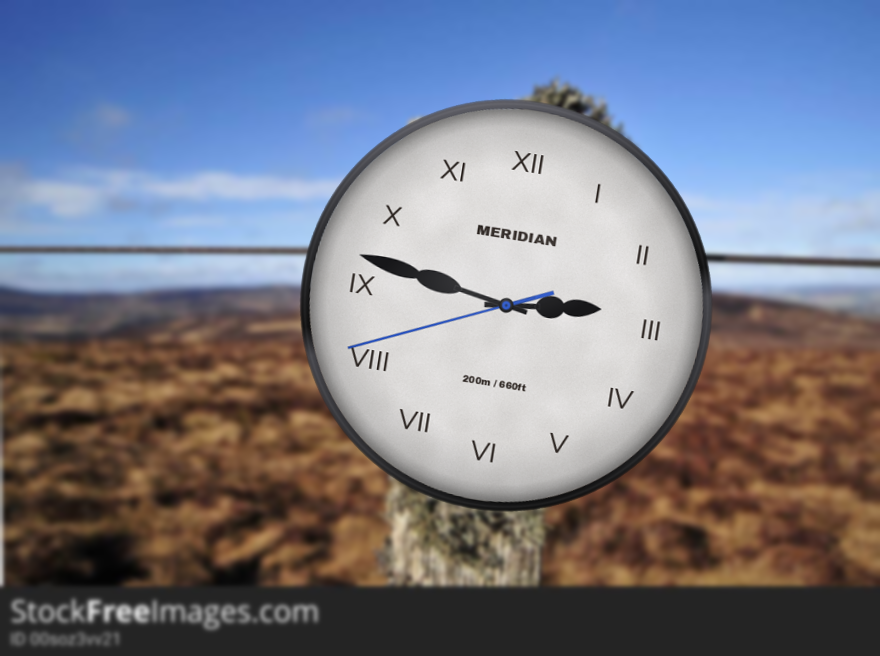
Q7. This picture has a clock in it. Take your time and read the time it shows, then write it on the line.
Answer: 2:46:41
